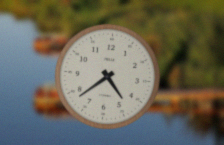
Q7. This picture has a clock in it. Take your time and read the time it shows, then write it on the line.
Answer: 4:38
